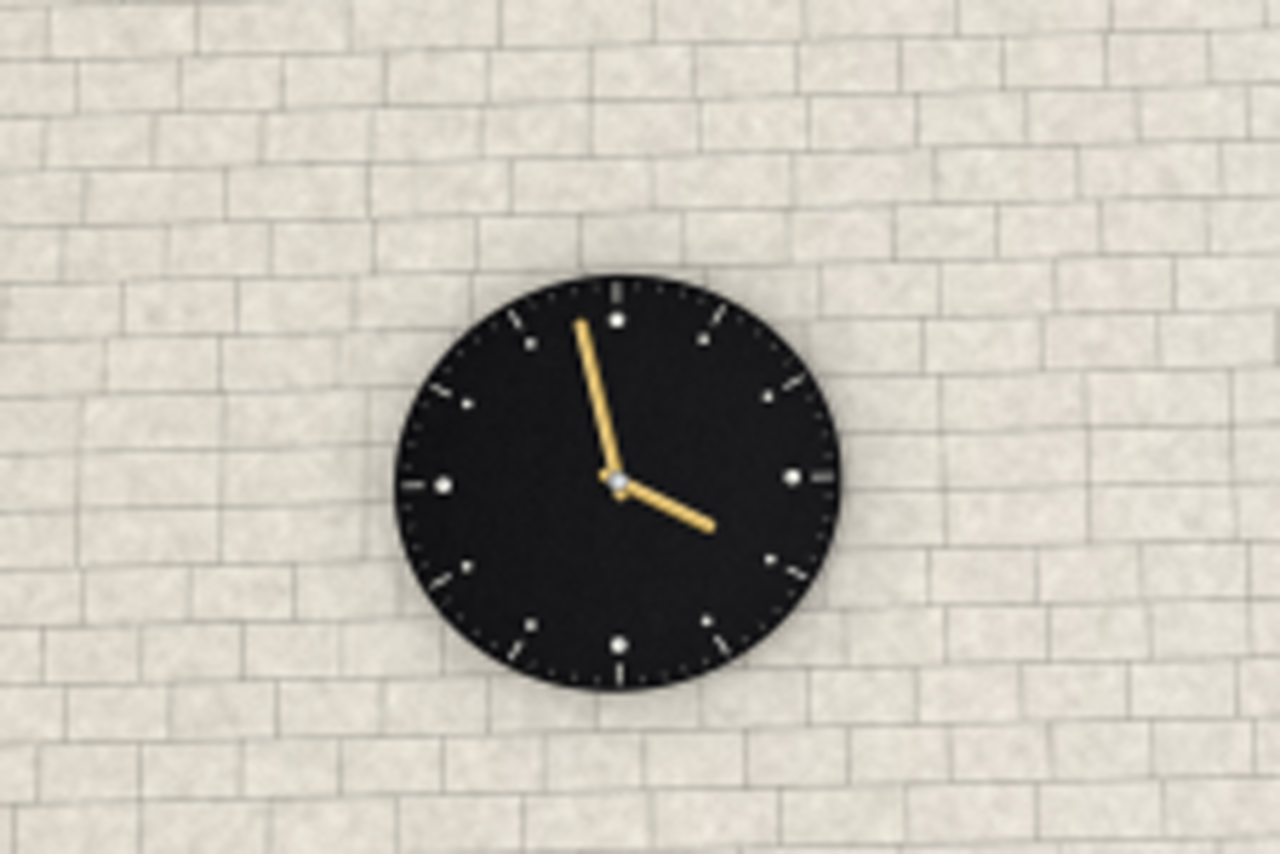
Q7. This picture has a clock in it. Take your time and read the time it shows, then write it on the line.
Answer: 3:58
